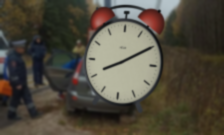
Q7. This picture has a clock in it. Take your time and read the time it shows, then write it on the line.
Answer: 8:10
